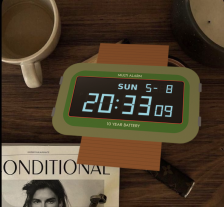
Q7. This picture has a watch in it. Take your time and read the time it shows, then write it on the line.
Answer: 20:33:09
